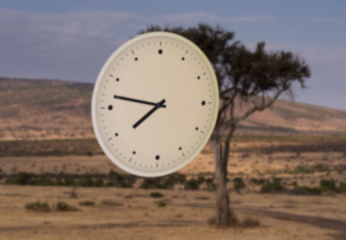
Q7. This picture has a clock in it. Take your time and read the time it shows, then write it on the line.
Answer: 7:47
